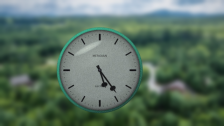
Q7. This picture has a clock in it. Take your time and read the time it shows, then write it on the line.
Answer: 5:24
